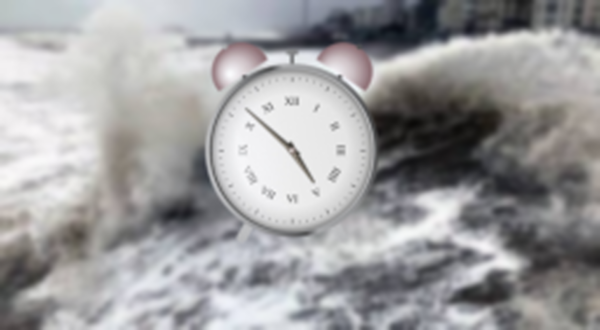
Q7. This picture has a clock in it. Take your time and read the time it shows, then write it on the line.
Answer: 4:52
